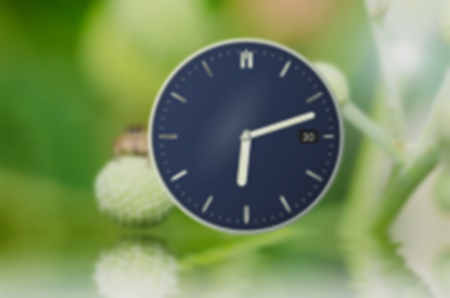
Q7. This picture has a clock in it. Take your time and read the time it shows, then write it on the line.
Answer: 6:12
